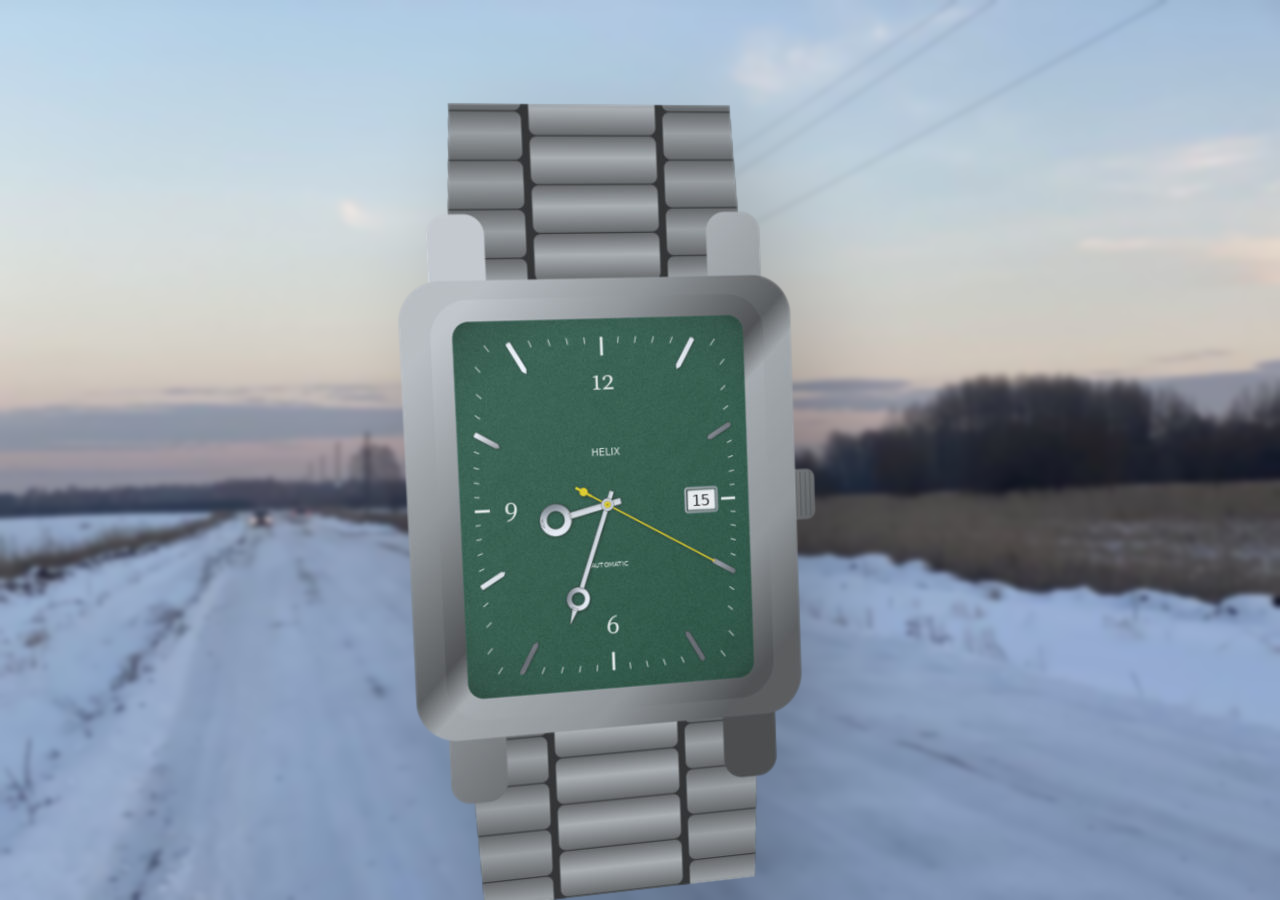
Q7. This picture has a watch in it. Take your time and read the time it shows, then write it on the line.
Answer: 8:33:20
